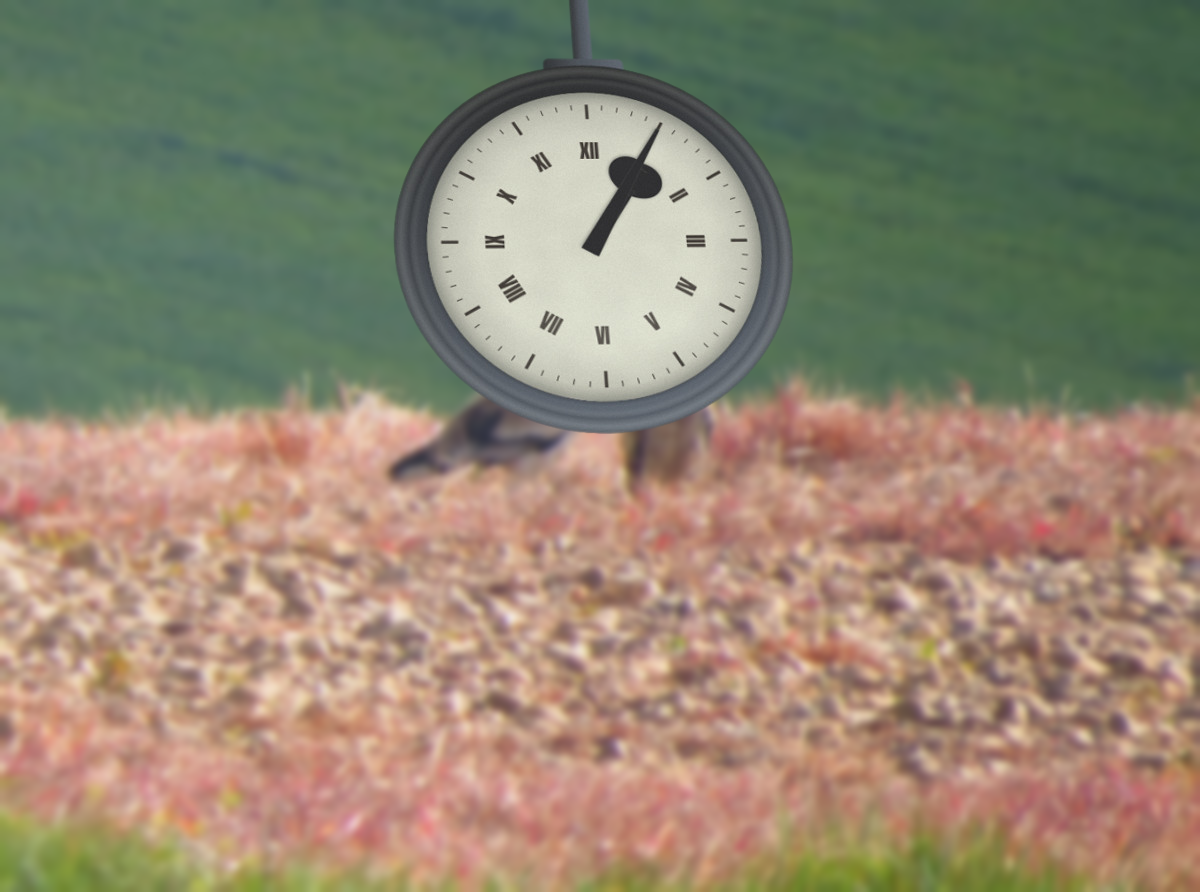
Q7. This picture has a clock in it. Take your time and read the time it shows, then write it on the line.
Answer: 1:05
